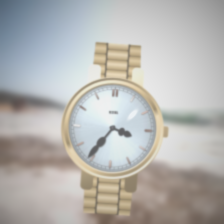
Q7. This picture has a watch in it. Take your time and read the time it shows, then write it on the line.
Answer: 3:36
